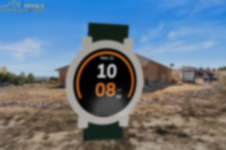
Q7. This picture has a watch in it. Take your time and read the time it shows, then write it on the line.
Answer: 10:08
